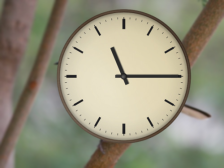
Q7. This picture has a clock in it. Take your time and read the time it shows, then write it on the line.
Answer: 11:15
